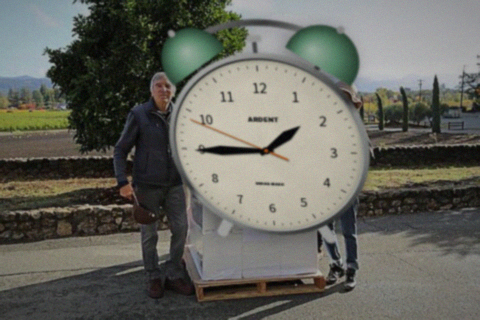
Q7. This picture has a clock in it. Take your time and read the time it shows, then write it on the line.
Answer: 1:44:49
